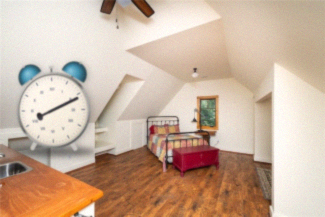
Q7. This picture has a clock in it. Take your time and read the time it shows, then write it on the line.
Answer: 8:11
